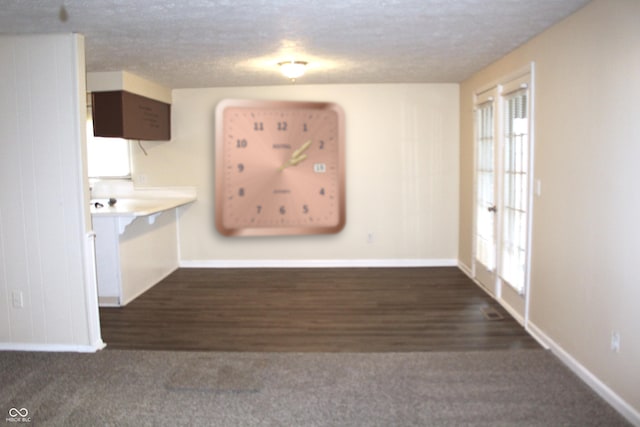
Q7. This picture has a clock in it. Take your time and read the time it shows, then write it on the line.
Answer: 2:08
